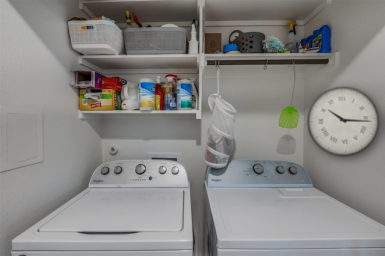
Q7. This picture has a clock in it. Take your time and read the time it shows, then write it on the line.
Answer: 10:16
